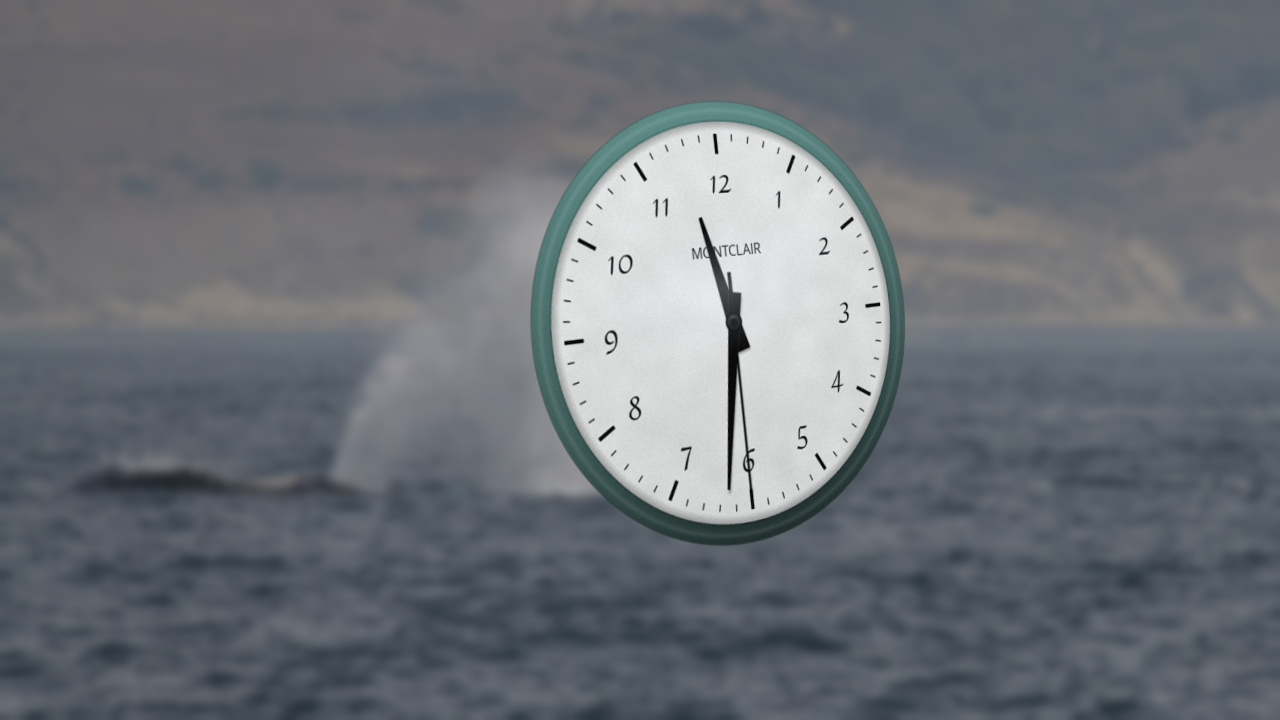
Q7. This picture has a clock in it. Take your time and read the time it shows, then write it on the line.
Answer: 11:31:30
